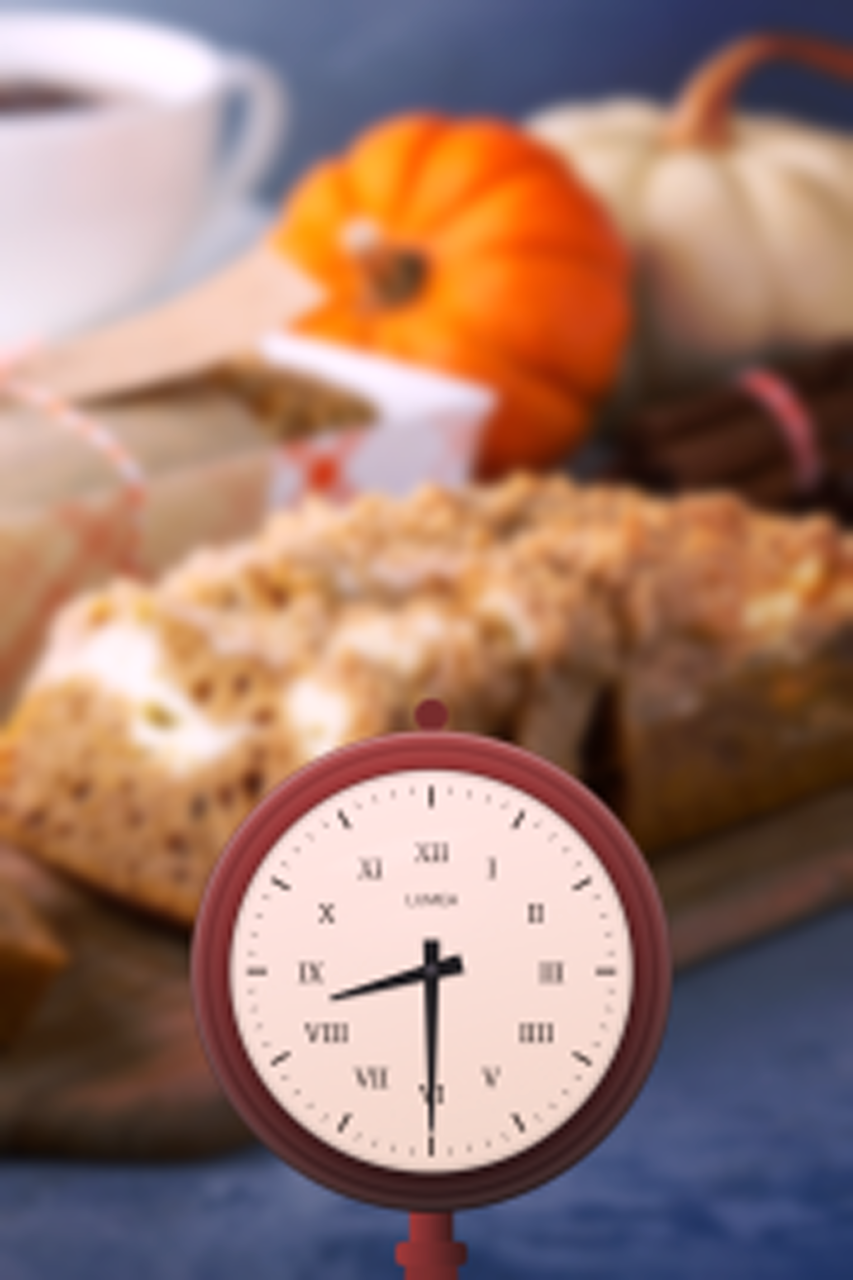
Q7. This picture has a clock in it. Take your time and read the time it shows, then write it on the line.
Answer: 8:30
